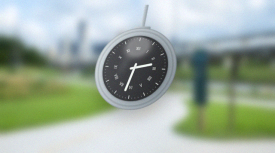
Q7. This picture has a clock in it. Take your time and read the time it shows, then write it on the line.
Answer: 2:32
